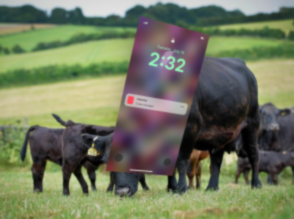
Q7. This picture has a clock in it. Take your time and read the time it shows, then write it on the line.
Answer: 2:32
